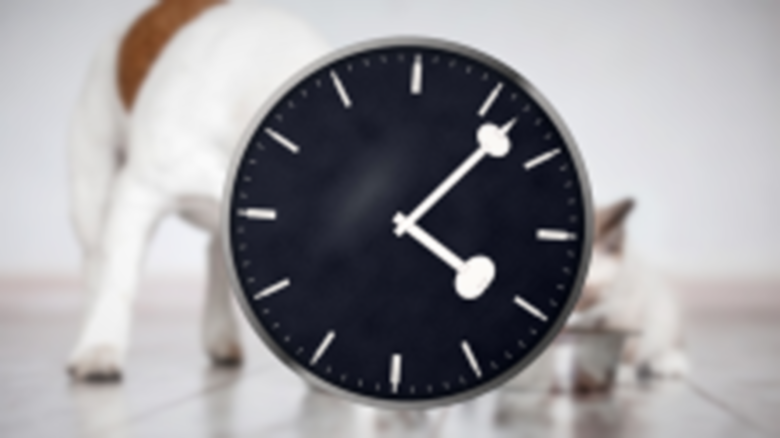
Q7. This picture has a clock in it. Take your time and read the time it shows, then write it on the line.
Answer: 4:07
